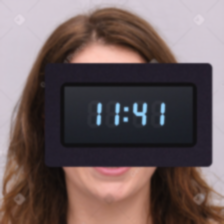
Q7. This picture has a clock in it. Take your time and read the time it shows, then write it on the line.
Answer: 11:41
